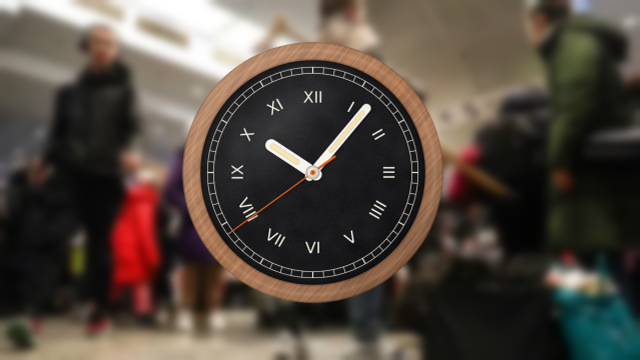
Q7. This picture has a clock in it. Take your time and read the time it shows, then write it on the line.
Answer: 10:06:39
